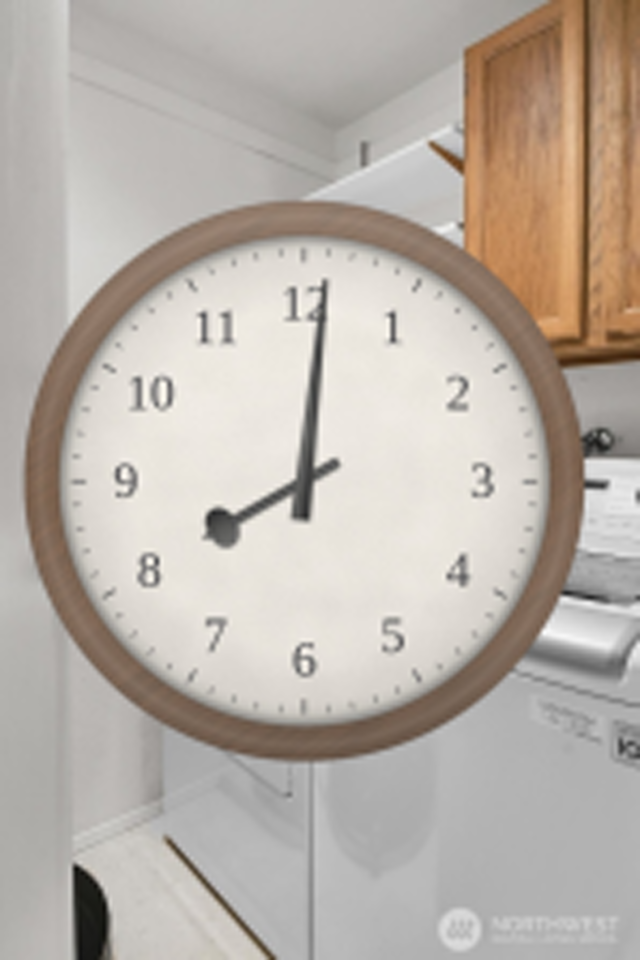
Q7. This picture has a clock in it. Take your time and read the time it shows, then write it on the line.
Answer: 8:01
